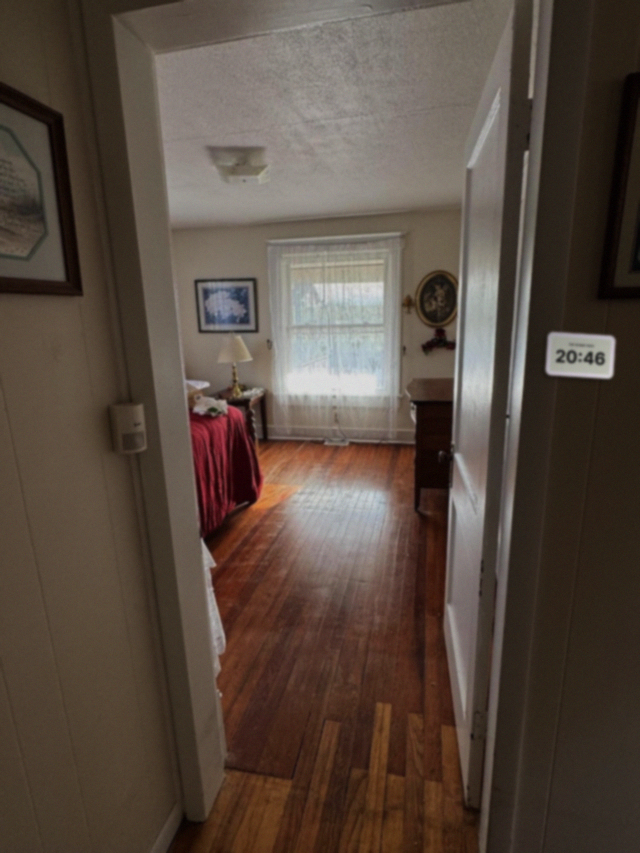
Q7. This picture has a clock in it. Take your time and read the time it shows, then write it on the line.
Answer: 20:46
